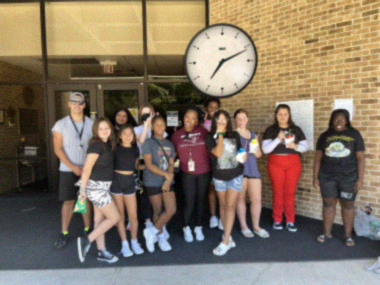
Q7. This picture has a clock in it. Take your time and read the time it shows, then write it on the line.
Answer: 7:11
